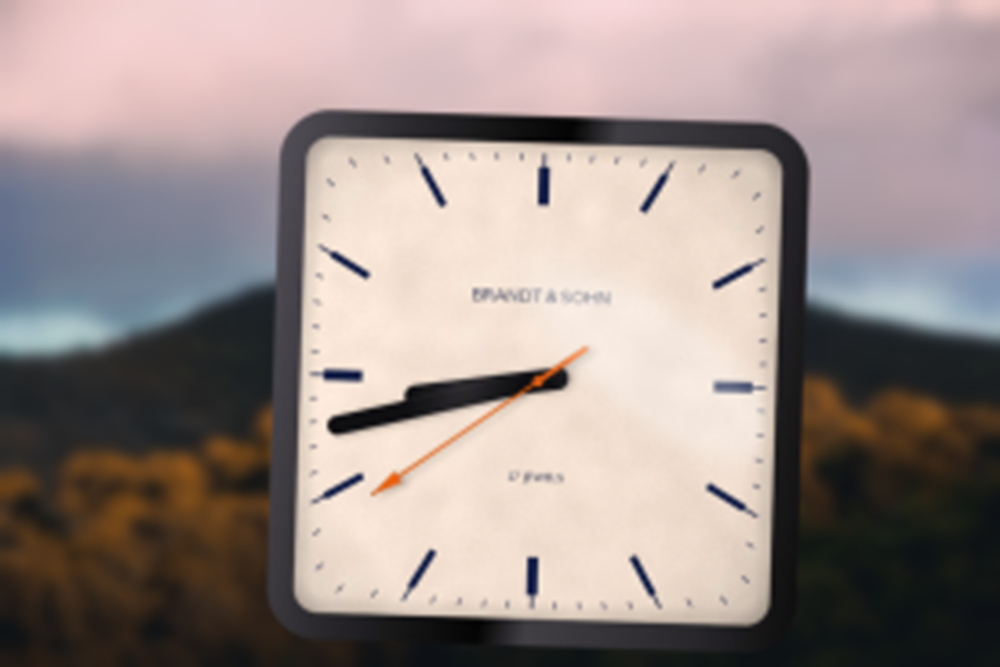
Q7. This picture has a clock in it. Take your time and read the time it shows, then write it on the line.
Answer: 8:42:39
